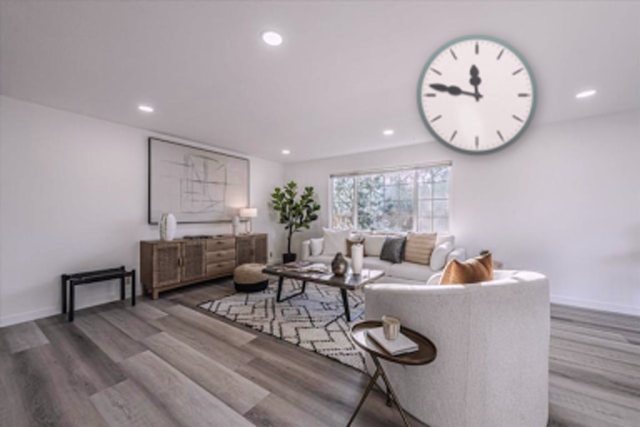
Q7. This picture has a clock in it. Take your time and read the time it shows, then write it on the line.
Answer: 11:47
